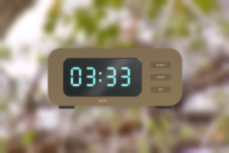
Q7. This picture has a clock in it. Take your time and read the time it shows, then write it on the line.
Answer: 3:33
